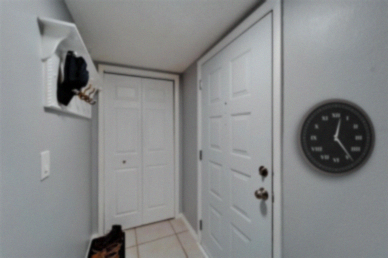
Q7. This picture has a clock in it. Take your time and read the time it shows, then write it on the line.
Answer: 12:24
